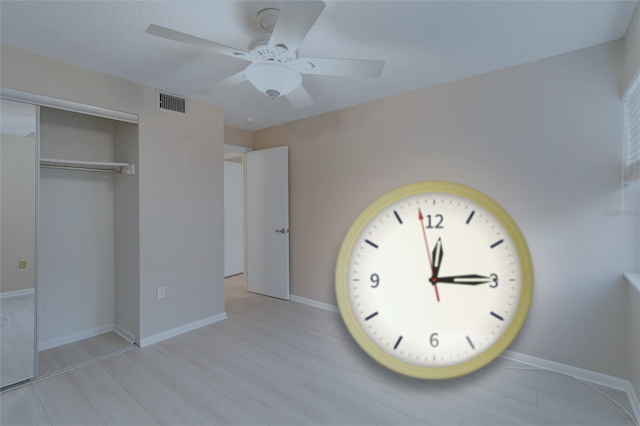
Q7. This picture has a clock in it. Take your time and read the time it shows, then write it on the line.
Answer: 12:14:58
